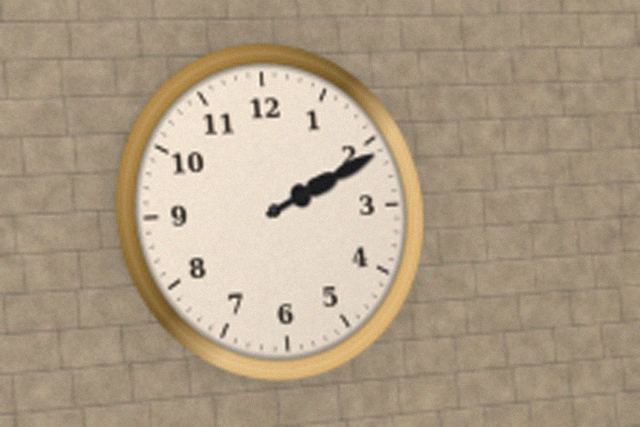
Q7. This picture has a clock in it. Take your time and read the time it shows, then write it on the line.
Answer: 2:11
